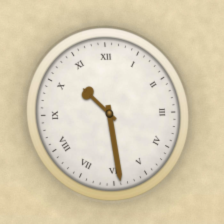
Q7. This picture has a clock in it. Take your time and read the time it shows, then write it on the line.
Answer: 10:29
